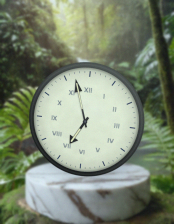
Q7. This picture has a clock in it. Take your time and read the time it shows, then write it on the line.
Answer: 6:57
